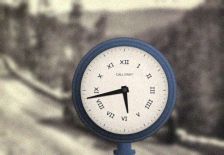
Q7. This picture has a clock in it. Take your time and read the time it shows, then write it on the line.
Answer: 5:43
